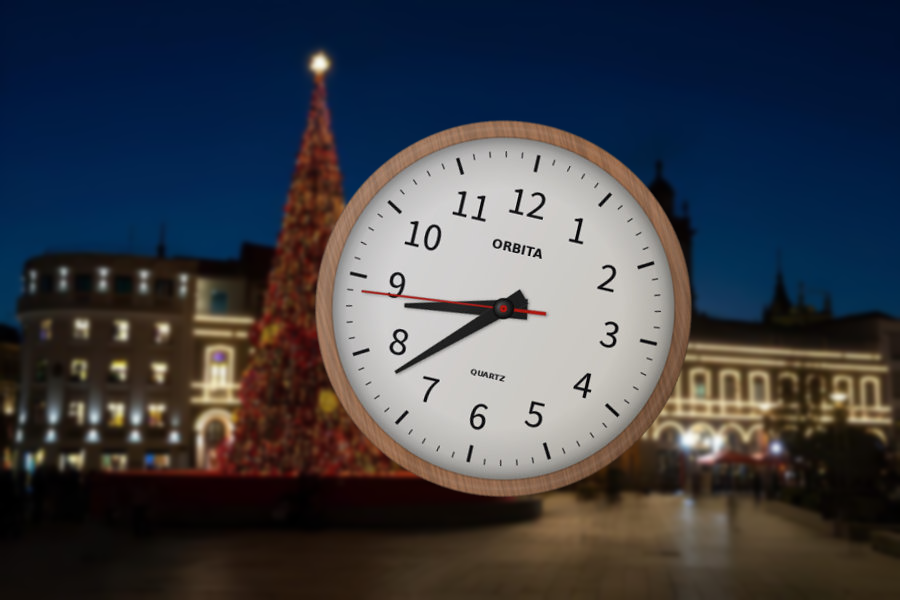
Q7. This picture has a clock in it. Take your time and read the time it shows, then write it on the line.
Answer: 8:37:44
